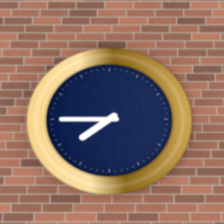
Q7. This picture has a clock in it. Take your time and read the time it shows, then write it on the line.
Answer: 7:45
